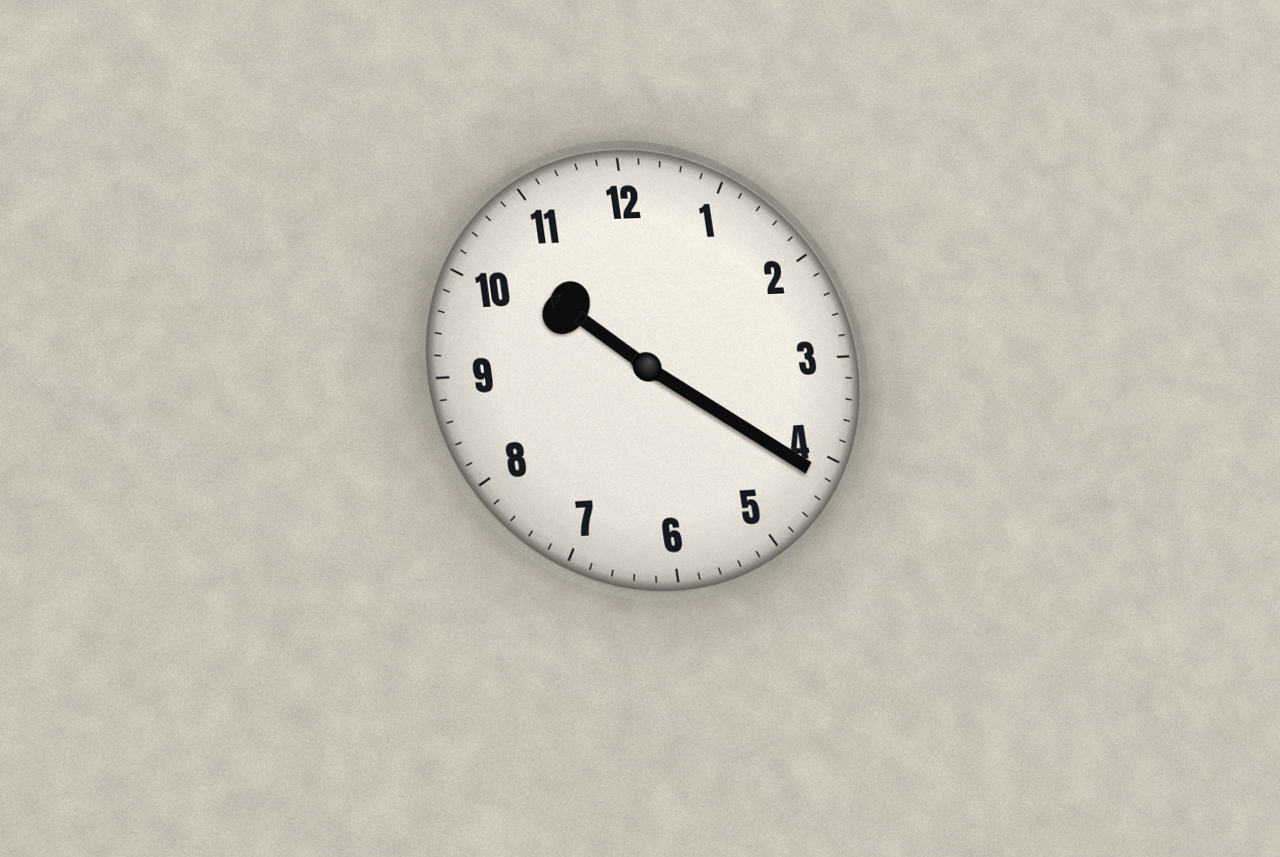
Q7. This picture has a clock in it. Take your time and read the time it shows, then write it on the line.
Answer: 10:21
